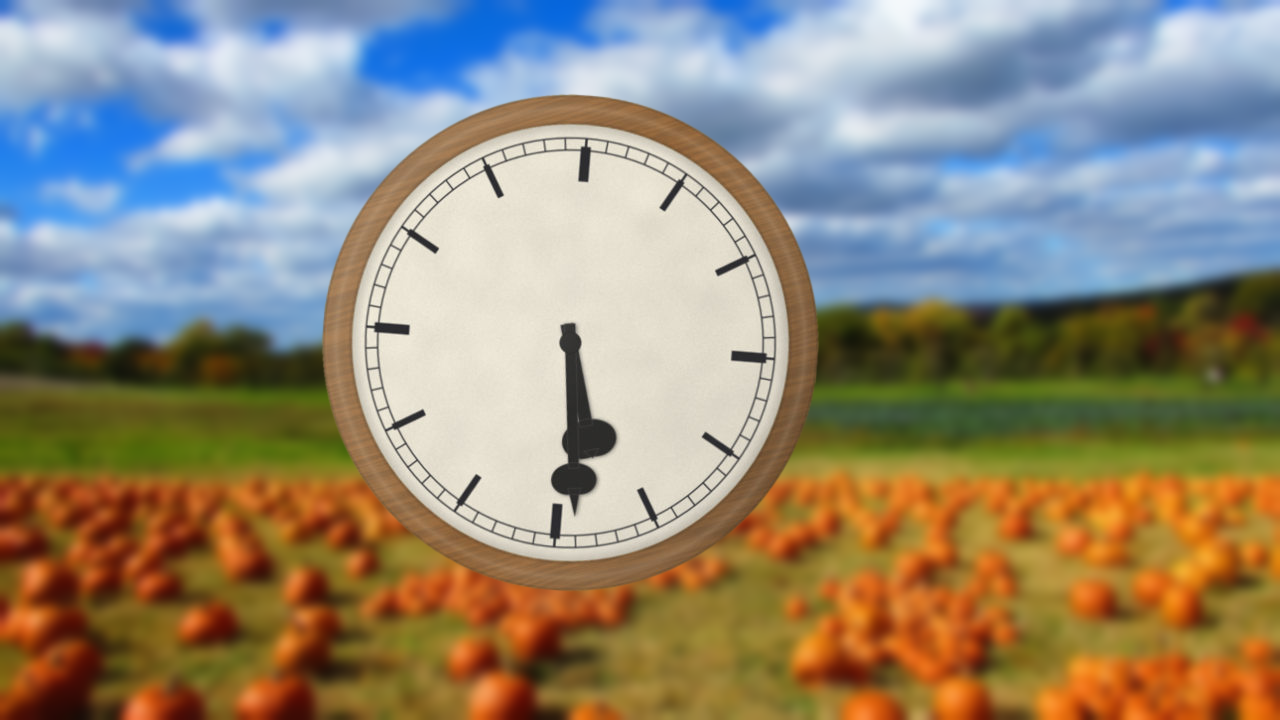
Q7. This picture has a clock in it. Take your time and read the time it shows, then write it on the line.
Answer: 5:29
